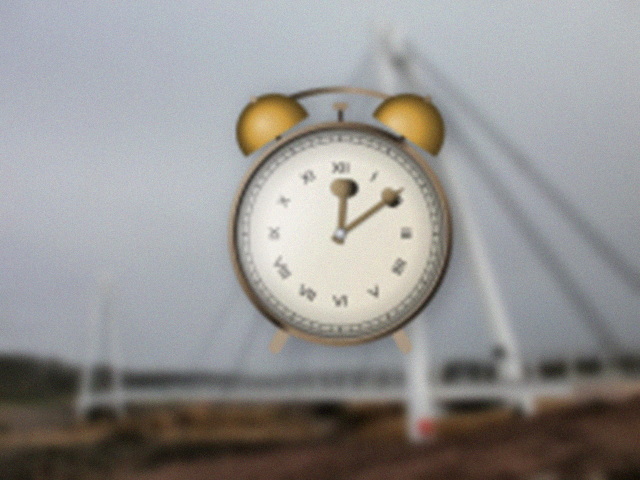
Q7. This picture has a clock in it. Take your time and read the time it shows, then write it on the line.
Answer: 12:09
